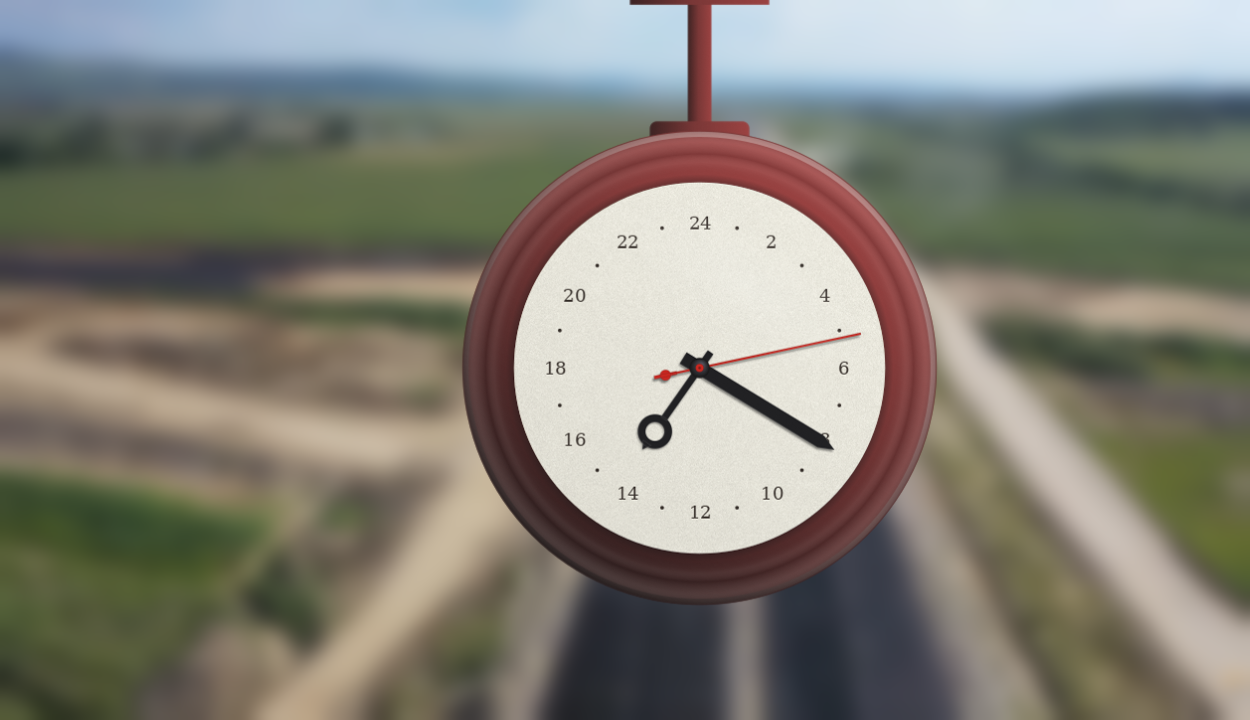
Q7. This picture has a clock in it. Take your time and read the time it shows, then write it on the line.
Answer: 14:20:13
